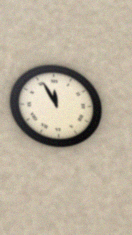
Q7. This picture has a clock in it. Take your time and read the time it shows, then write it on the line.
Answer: 11:56
